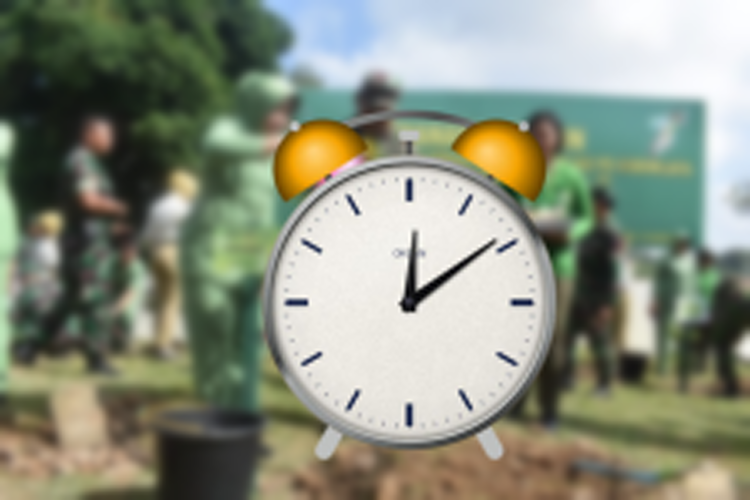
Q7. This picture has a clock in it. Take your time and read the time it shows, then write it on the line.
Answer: 12:09
